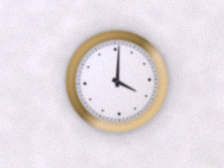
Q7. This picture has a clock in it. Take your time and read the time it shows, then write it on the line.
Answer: 4:01
